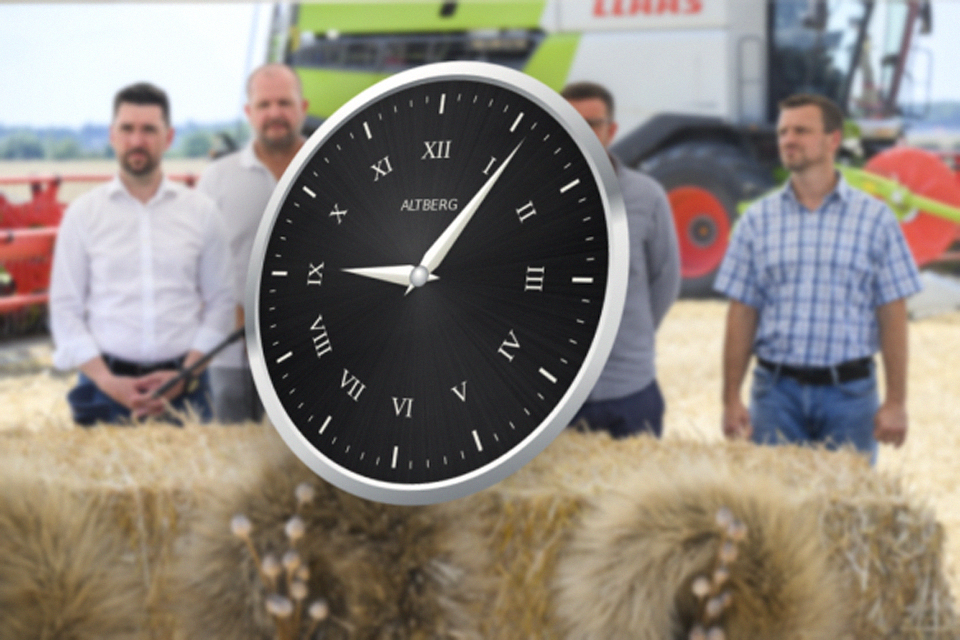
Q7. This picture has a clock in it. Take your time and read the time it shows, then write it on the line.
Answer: 9:06
